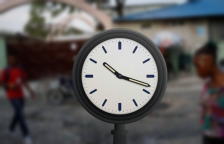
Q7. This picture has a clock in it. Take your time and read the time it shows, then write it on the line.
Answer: 10:18
